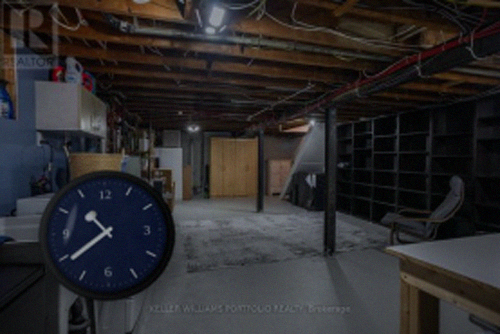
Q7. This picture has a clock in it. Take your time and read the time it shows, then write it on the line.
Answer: 10:39
